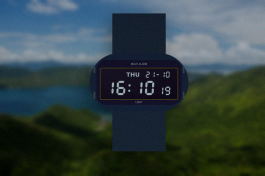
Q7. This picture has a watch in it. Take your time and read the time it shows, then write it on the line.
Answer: 16:10:19
